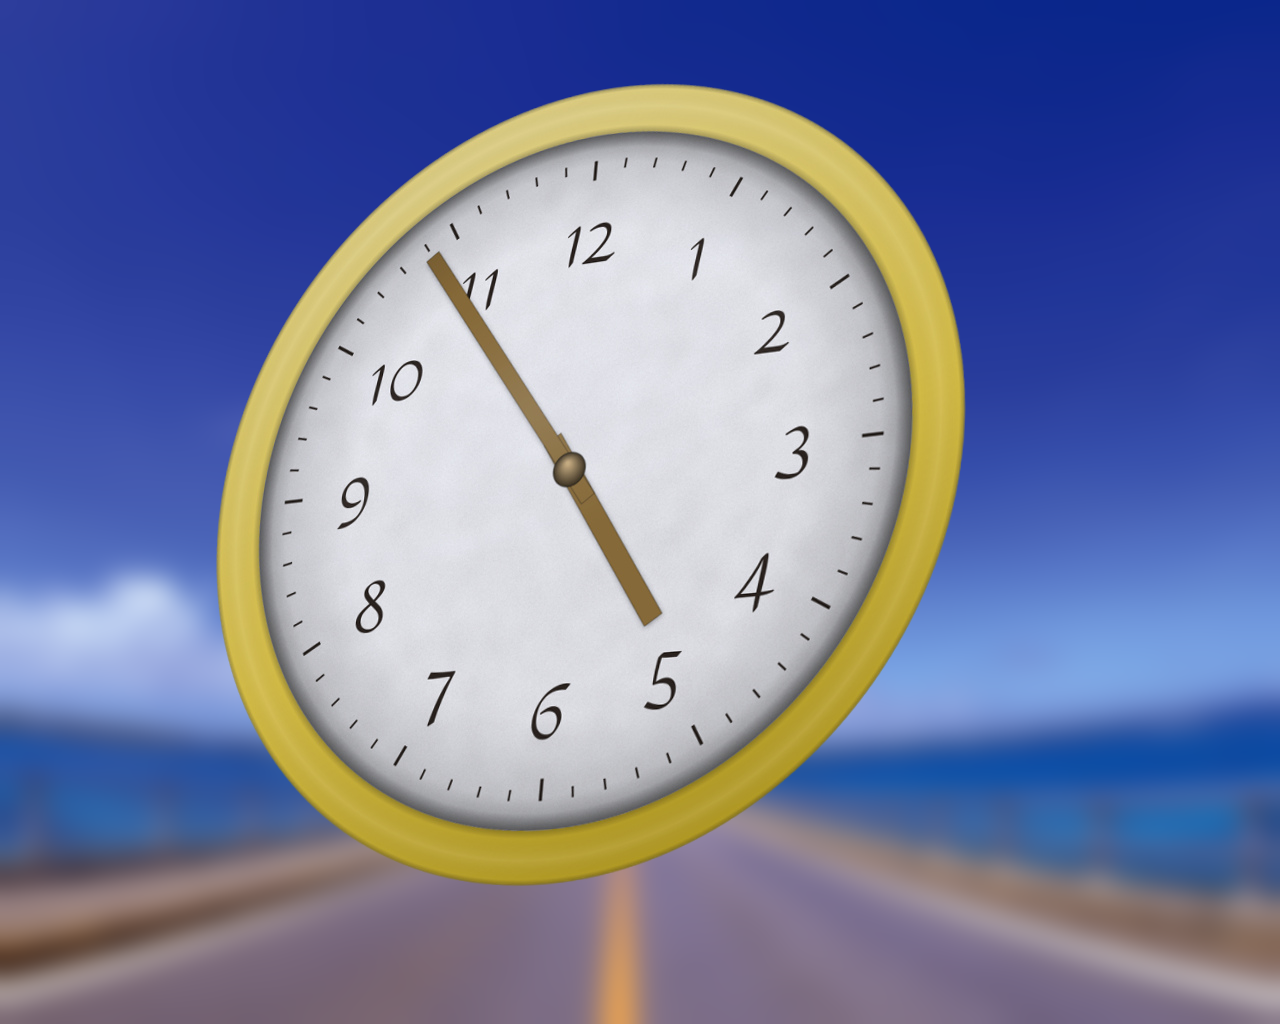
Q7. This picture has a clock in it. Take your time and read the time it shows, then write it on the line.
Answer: 4:54
